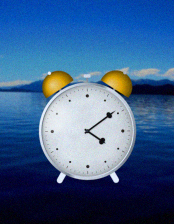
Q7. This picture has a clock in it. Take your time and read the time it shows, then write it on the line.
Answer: 4:09
